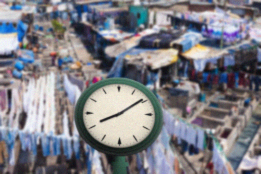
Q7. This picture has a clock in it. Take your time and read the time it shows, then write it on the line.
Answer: 8:09
